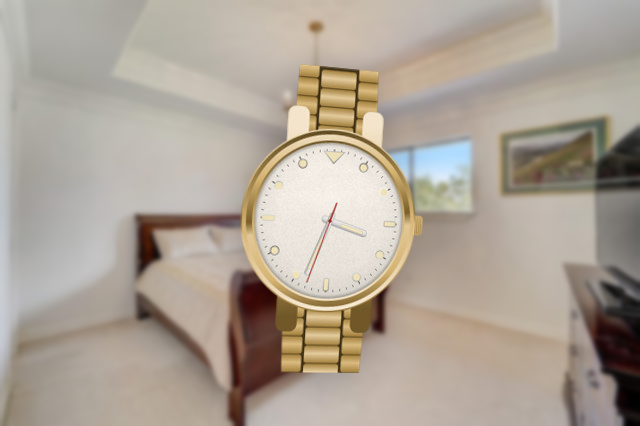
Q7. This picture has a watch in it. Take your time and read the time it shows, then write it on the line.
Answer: 3:33:33
